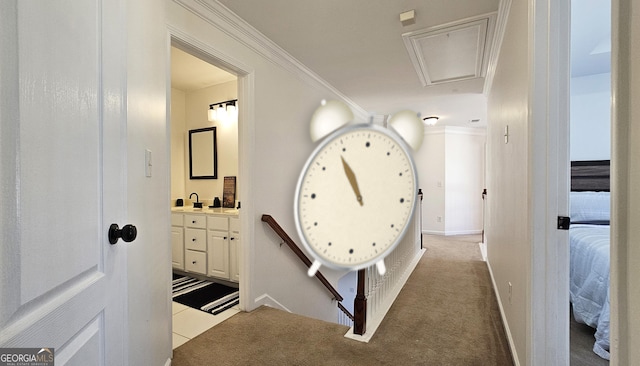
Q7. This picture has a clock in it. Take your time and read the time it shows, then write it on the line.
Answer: 10:54
